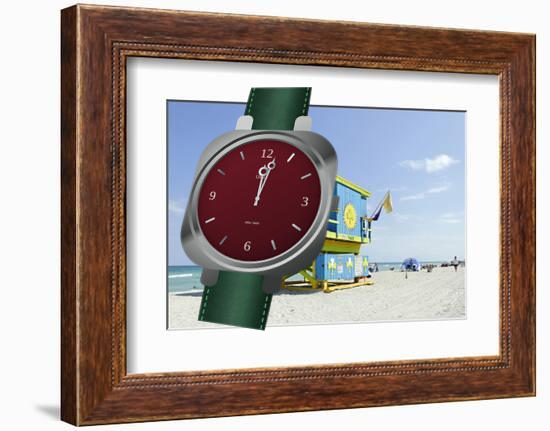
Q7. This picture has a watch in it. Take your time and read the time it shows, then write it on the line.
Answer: 12:02
